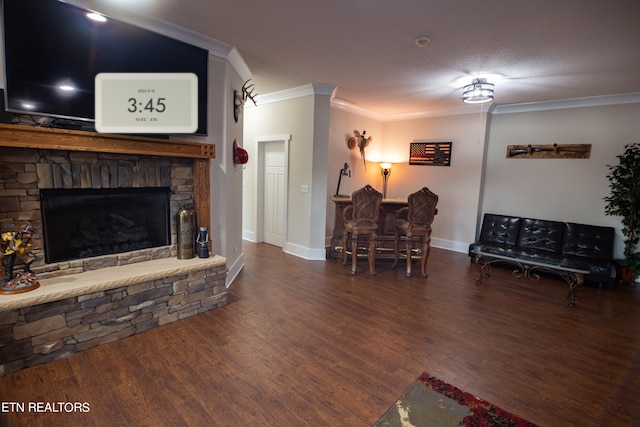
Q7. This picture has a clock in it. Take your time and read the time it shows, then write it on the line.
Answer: 3:45
